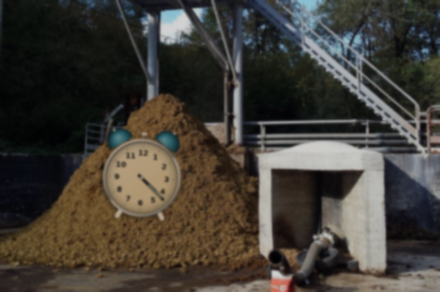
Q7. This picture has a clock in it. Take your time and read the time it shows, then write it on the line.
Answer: 4:22
